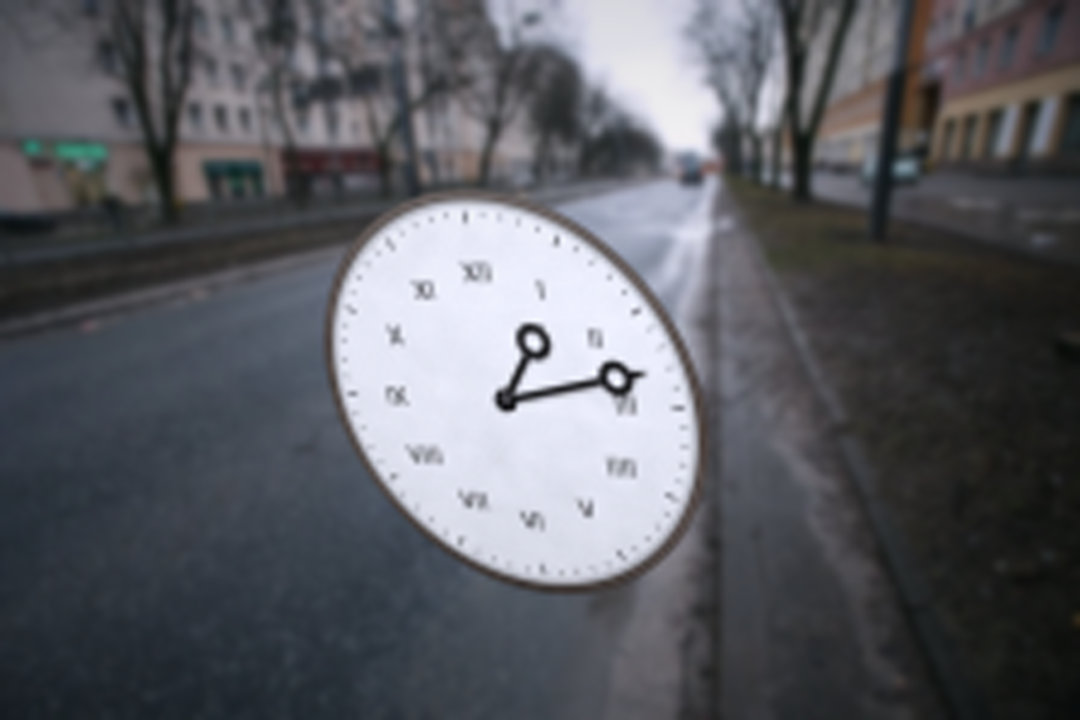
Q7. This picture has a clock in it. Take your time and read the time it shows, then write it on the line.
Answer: 1:13
